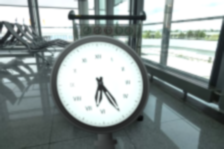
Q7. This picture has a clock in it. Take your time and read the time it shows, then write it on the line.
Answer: 6:25
